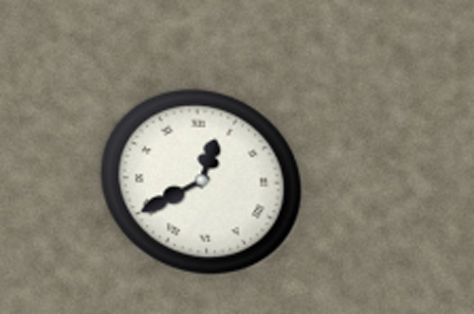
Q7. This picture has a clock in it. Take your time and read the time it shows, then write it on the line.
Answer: 12:40
